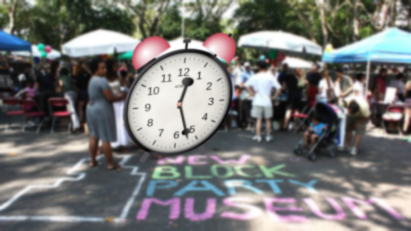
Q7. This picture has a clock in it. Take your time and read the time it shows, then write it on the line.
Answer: 12:27
